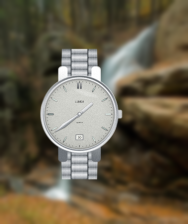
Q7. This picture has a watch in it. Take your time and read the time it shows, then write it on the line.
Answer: 1:39
